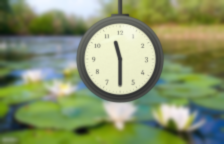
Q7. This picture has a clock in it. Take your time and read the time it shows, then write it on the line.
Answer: 11:30
